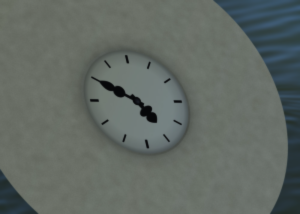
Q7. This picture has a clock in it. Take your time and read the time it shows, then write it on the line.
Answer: 4:50
